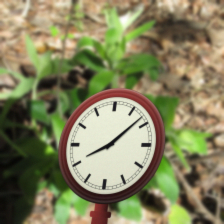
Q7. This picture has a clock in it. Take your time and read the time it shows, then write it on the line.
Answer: 8:08
